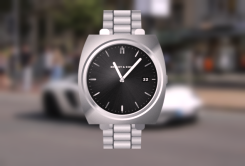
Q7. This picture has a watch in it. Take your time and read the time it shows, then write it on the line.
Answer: 11:07
